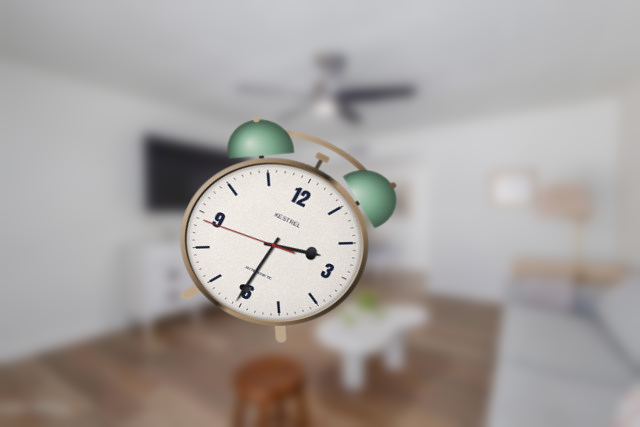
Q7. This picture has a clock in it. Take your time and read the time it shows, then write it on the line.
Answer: 2:30:44
